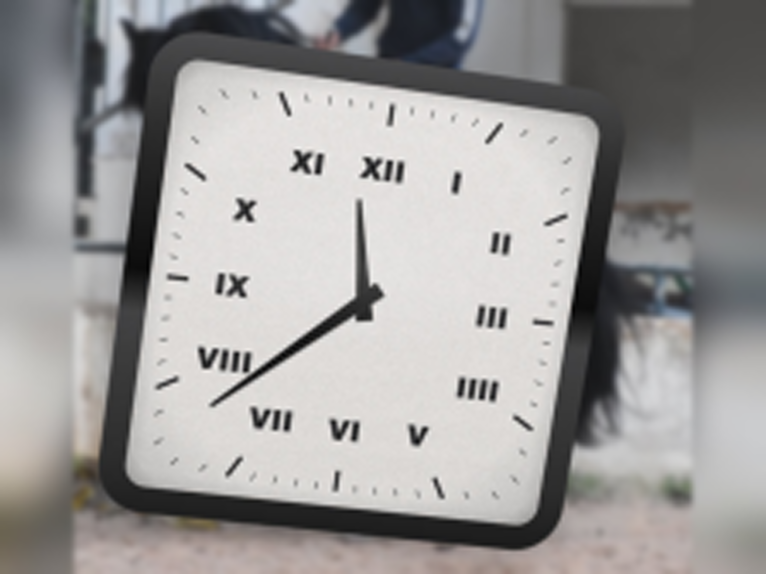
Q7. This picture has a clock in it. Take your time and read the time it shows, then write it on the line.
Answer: 11:38
